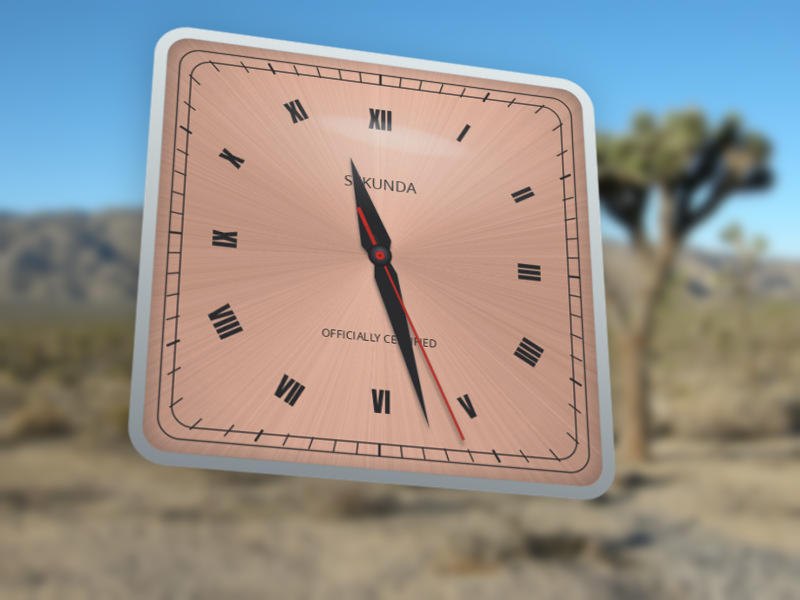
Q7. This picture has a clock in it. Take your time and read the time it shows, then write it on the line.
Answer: 11:27:26
